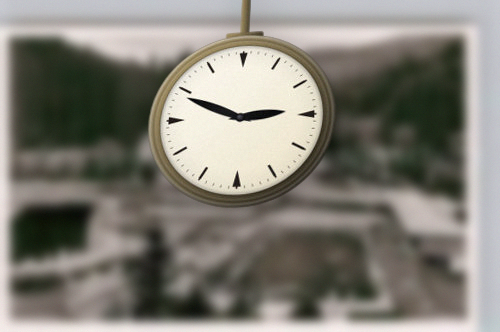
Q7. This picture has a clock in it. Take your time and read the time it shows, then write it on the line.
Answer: 2:49
